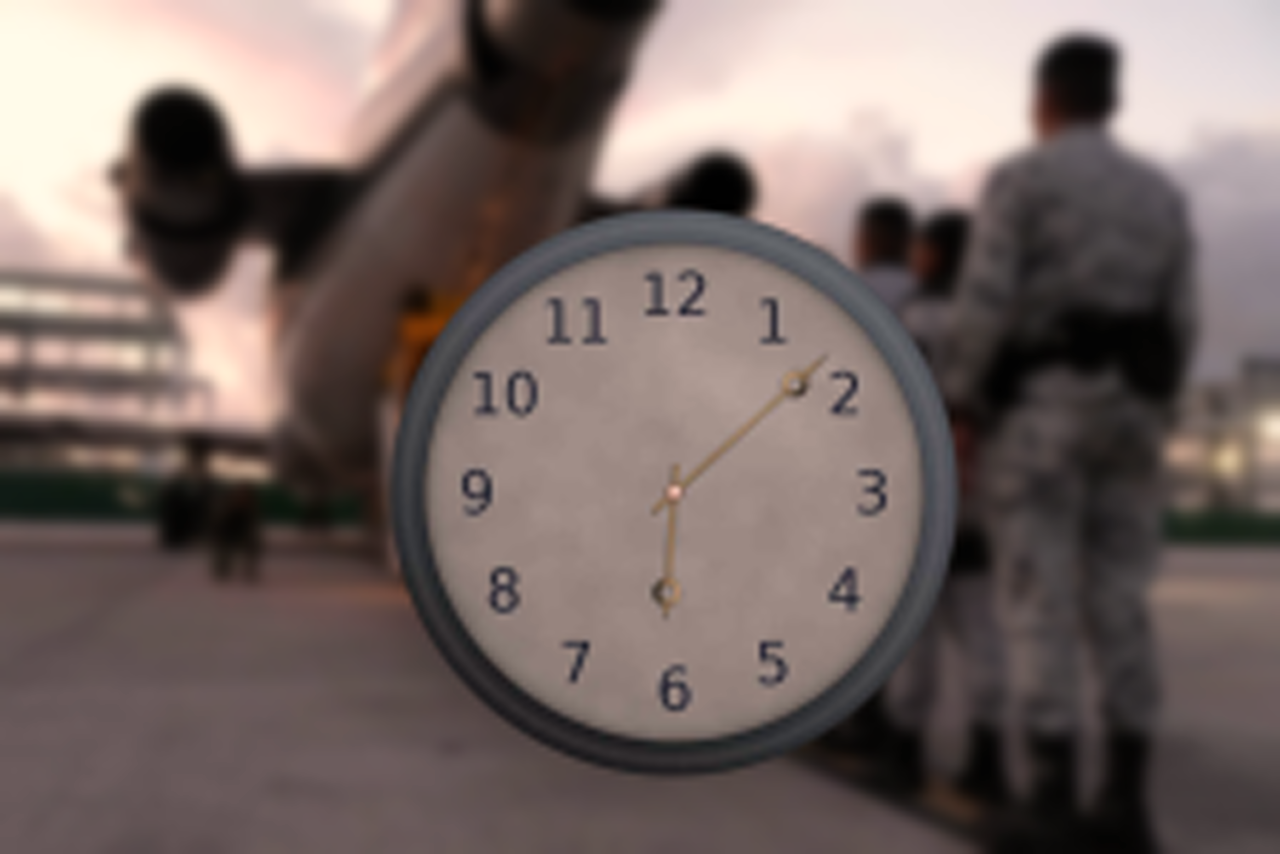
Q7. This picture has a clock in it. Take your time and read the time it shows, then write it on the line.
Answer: 6:08
